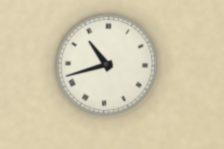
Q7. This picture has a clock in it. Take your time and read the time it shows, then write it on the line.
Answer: 10:42
